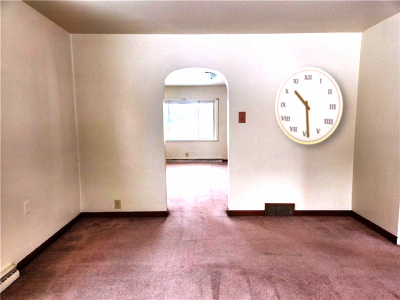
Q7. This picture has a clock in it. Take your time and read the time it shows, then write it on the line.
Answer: 10:29
